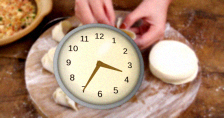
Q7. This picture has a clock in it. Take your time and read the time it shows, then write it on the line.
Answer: 3:35
